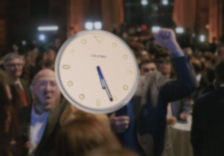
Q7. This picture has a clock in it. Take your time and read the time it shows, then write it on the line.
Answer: 5:26
